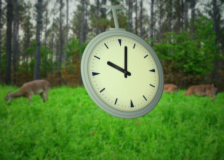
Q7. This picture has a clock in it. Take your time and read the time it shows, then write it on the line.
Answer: 10:02
